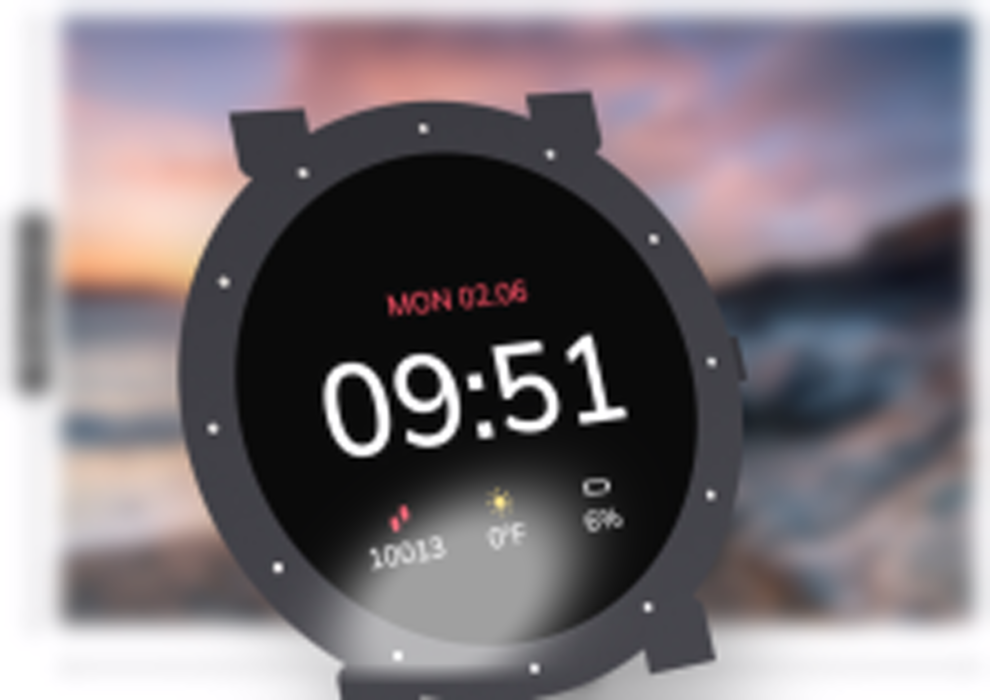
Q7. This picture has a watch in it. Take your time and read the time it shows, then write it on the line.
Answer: 9:51
